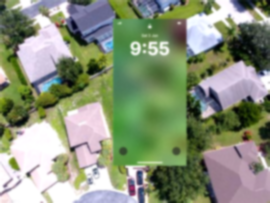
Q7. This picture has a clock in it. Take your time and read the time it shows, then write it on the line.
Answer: 9:55
